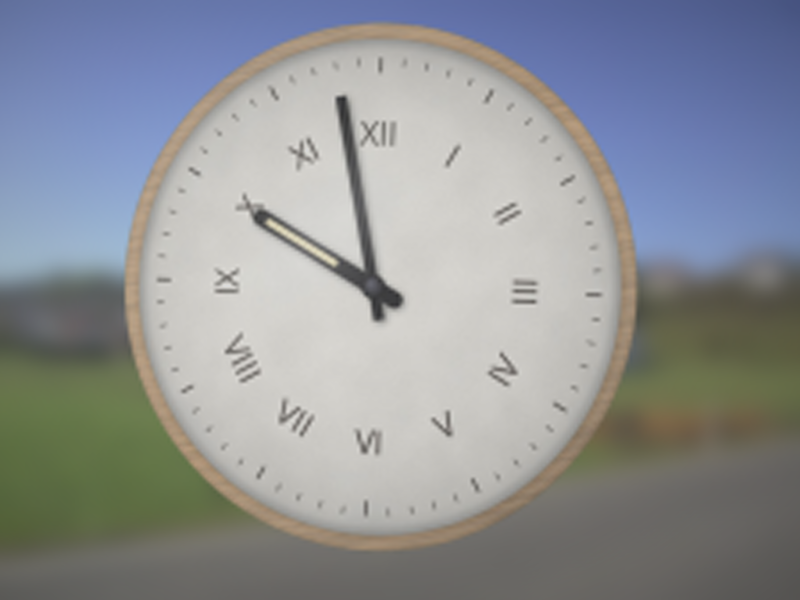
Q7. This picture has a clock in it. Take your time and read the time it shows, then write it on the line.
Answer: 9:58
